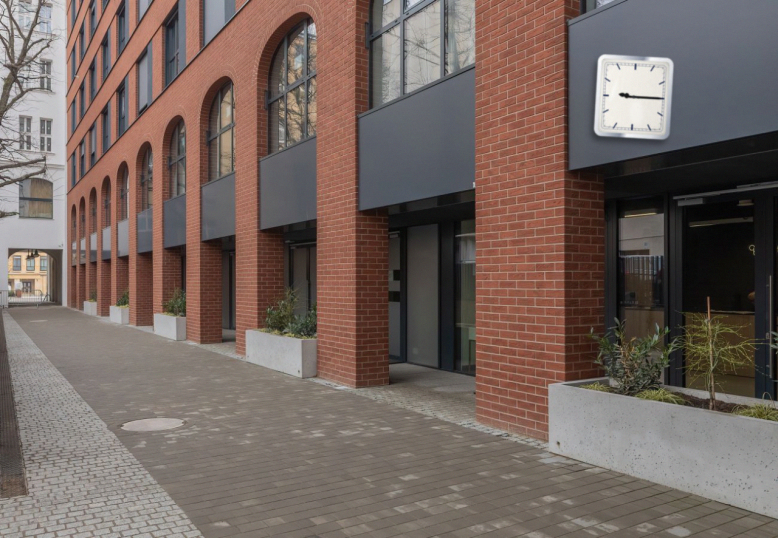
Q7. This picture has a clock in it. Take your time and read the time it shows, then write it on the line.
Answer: 9:15
